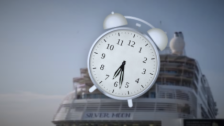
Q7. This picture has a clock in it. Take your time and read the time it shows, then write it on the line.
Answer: 6:28
